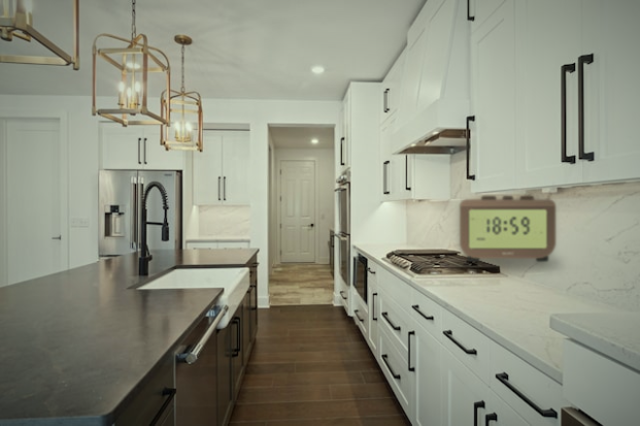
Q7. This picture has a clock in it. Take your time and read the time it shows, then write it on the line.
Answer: 18:59
